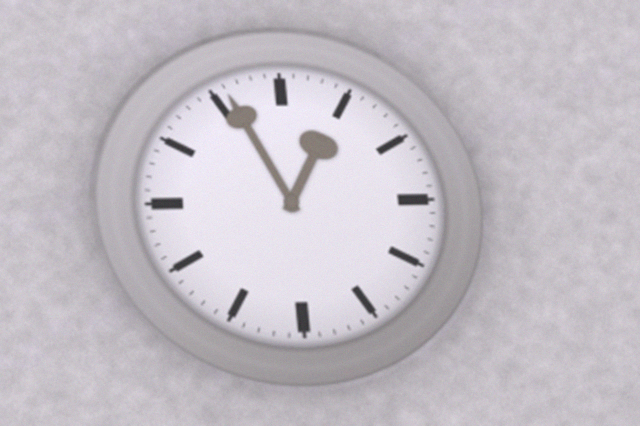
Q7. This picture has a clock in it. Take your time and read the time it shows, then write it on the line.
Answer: 12:56
